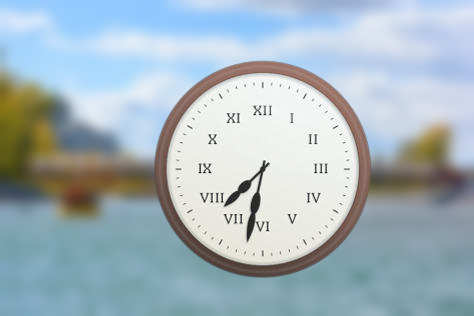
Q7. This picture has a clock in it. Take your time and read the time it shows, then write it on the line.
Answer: 7:32
